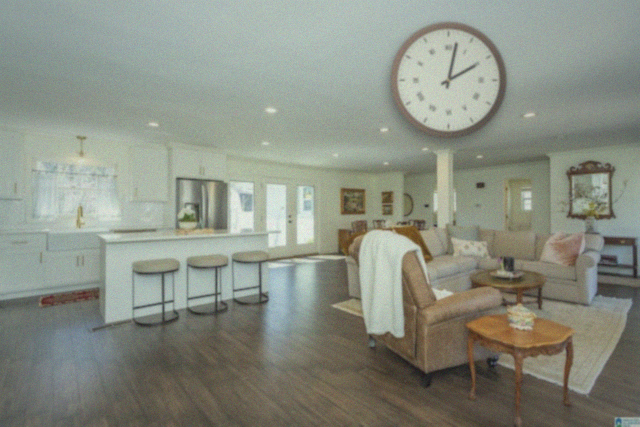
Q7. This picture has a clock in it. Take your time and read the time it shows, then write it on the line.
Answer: 2:02
